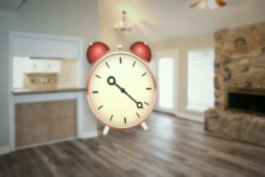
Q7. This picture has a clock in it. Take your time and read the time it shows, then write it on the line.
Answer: 10:22
